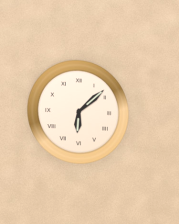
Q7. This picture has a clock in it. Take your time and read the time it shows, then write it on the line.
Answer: 6:08
